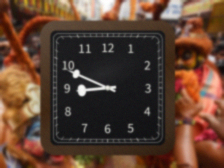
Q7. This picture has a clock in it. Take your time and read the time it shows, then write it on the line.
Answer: 8:49
